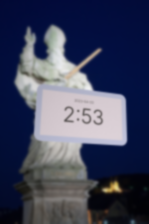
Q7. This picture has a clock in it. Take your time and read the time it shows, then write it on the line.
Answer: 2:53
